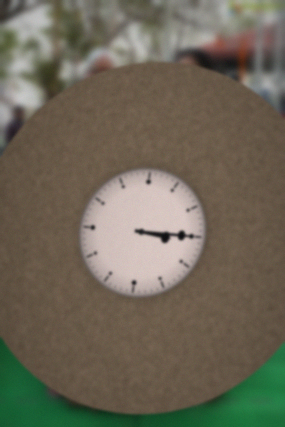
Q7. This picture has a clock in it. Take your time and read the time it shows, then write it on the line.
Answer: 3:15
